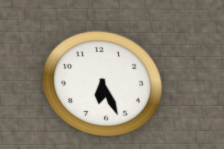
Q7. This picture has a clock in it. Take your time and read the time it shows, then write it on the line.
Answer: 6:27
